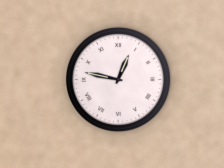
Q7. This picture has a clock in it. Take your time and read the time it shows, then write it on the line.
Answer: 12:47
